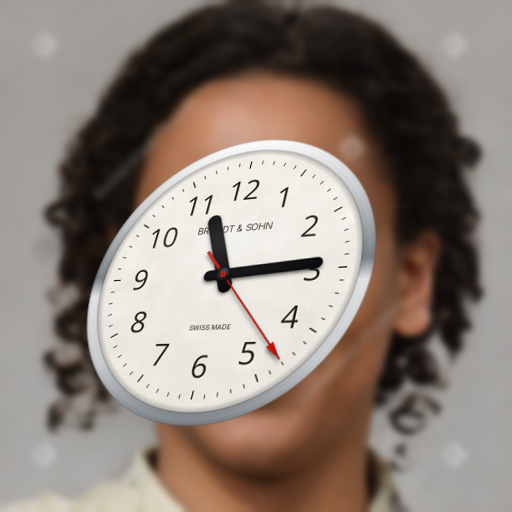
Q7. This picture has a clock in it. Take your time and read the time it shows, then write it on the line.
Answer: 11:14:23
